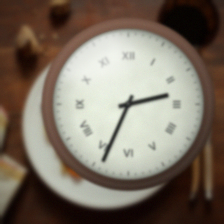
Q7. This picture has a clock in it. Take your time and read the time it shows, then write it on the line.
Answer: 2:34
